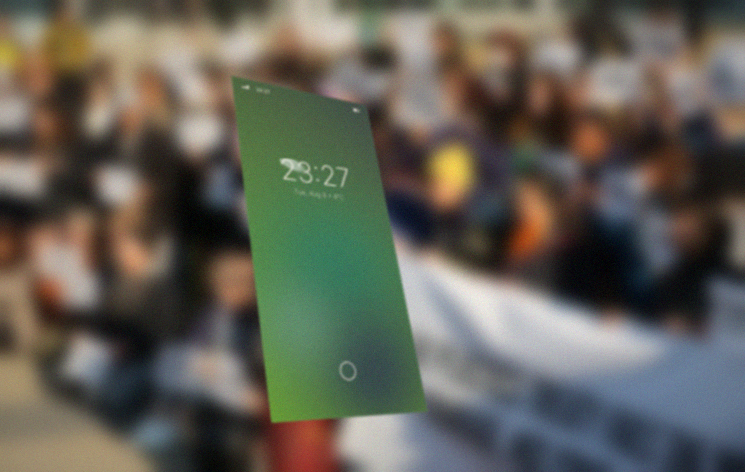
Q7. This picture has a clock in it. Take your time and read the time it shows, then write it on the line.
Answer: 23:27
